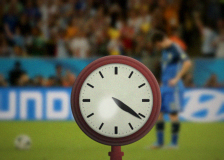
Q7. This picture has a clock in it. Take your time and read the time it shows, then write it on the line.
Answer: 4:21
